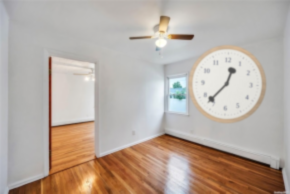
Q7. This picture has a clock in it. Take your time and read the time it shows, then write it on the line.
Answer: 12:37
